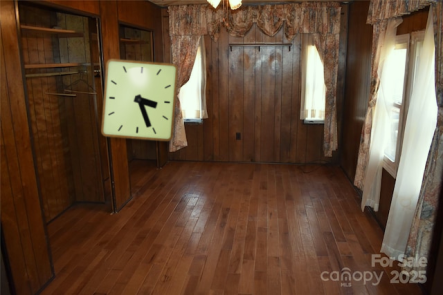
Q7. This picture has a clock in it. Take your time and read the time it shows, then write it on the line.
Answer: 3:26
